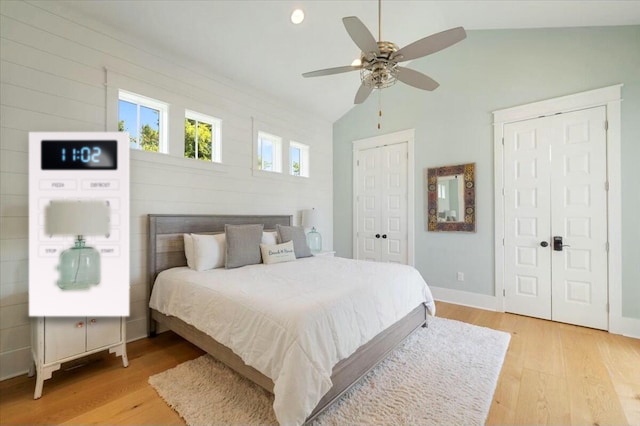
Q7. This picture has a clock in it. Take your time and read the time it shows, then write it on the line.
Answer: 11:02
